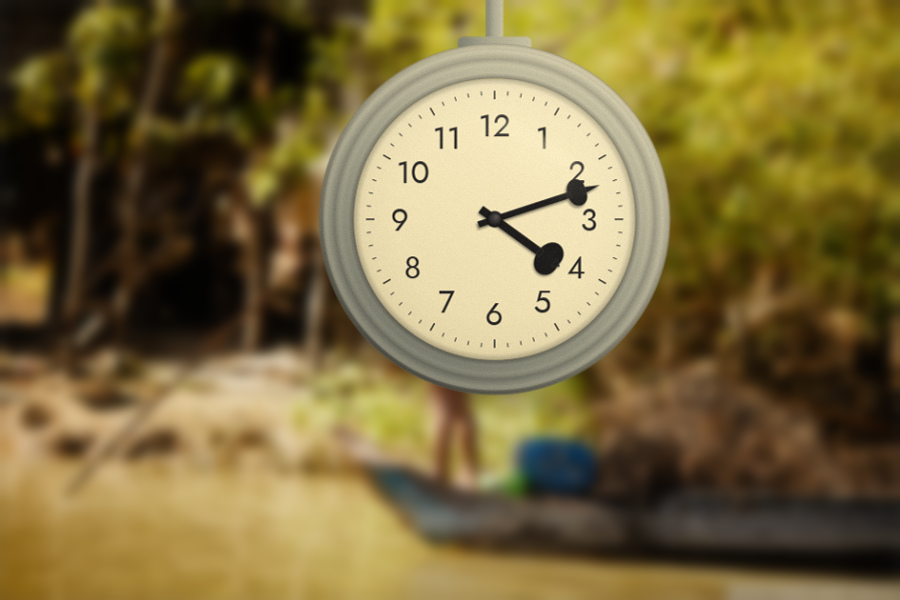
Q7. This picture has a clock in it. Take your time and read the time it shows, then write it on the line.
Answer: 4:12
